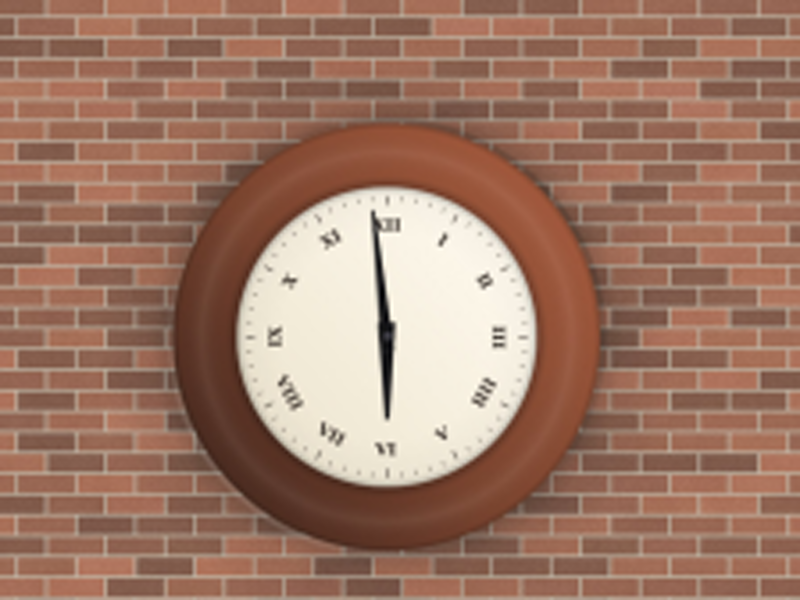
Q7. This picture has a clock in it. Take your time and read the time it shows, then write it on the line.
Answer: 5:59
